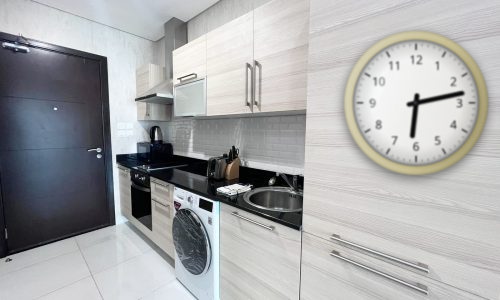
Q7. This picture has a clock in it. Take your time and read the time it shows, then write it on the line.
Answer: 6:13
